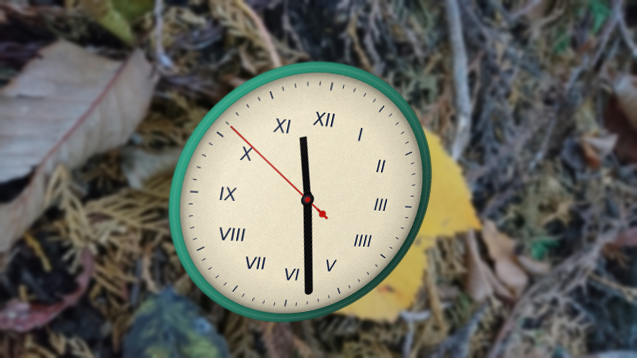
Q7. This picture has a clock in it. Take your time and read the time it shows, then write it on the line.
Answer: 11:27:51
